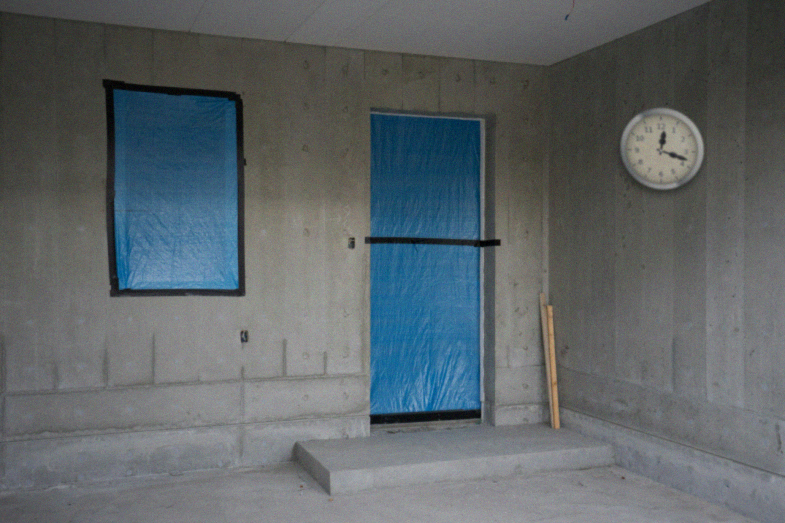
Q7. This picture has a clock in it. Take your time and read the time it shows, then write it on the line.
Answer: 12:18
